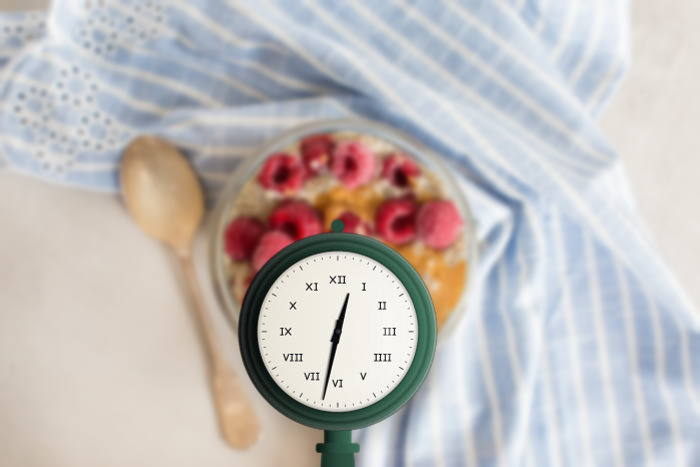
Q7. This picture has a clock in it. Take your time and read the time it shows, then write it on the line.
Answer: 12:32
